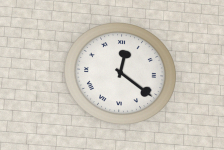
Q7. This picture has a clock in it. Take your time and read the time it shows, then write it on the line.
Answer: 12:21
